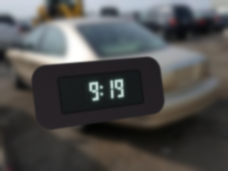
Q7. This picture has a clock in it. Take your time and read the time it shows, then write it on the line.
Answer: 9:19
